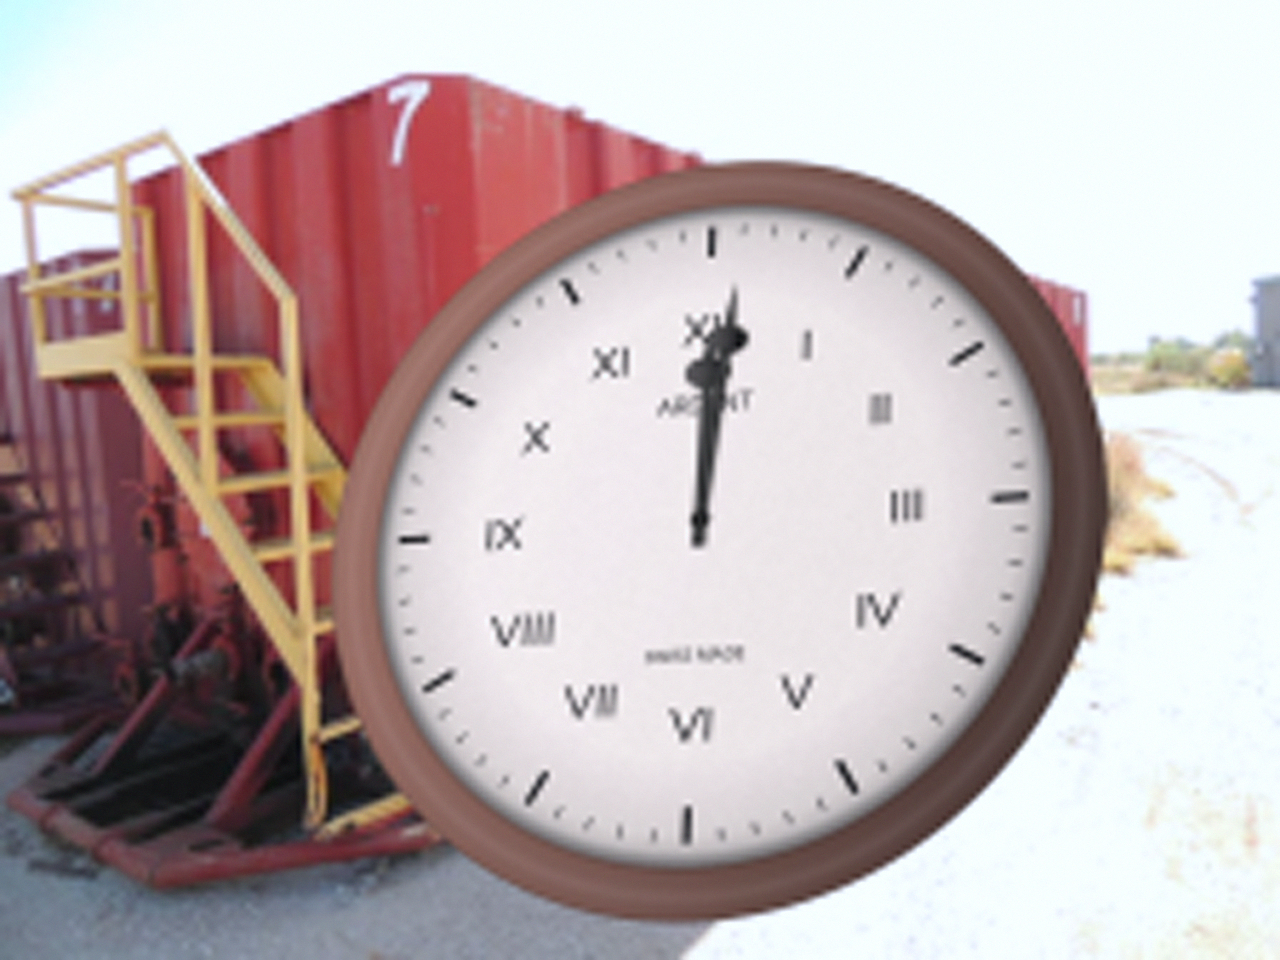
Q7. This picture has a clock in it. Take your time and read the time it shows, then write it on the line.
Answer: 12:01
